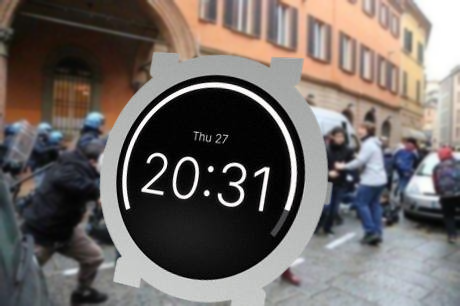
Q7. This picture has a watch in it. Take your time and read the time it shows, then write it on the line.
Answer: 20:31
